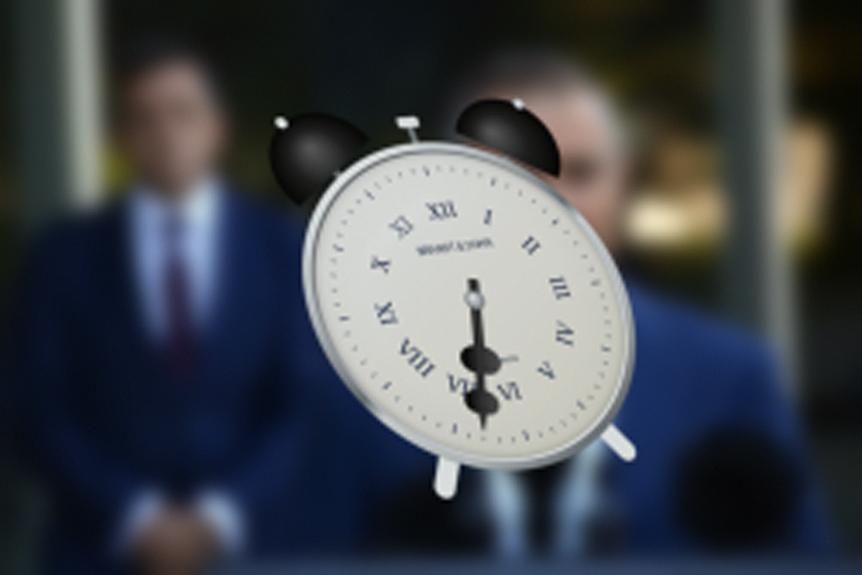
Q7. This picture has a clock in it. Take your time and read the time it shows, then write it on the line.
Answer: 6:33
